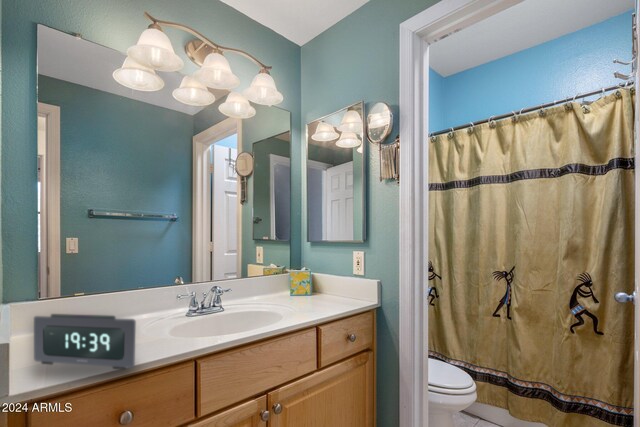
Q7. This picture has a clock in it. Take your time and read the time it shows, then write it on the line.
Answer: 19:39
